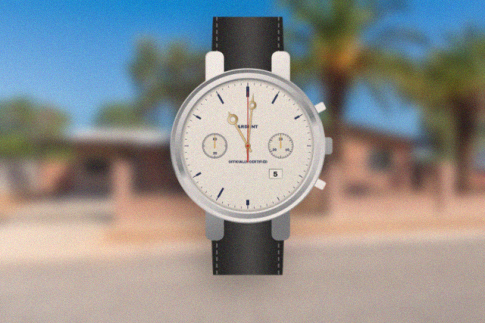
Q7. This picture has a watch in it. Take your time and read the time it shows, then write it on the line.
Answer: 11:01
